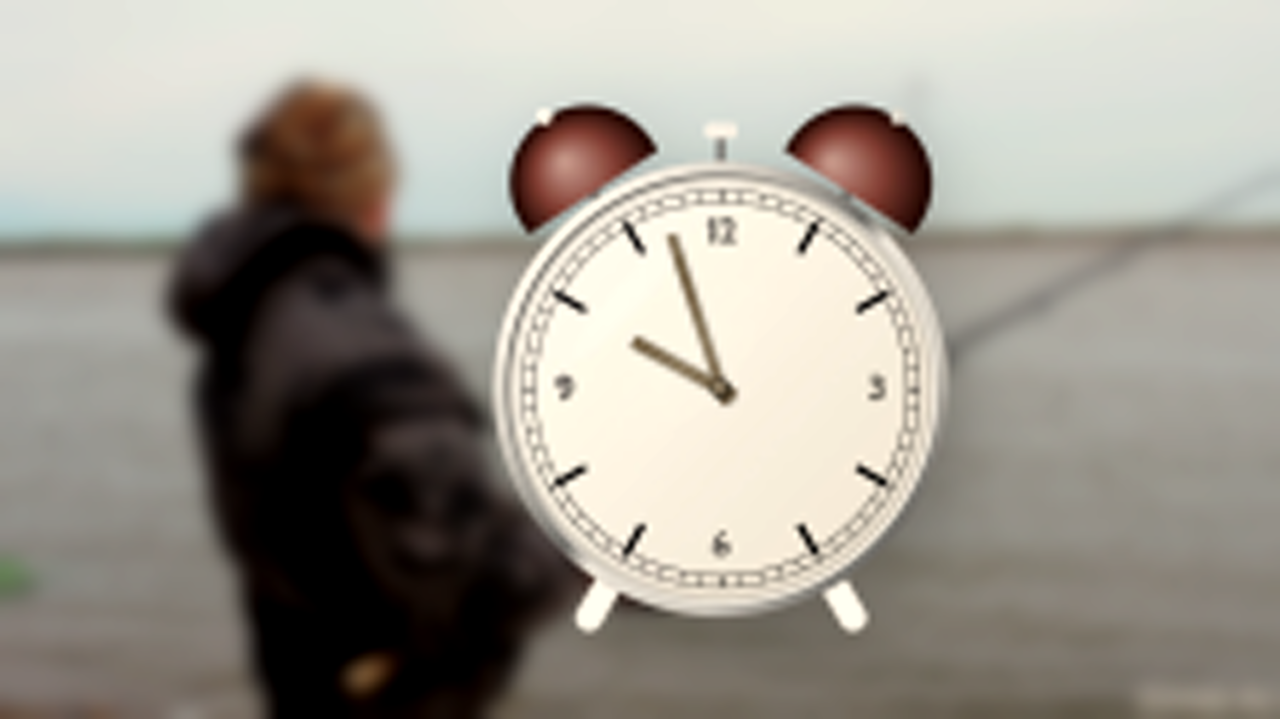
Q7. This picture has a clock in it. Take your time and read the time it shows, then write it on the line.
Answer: 9:57
